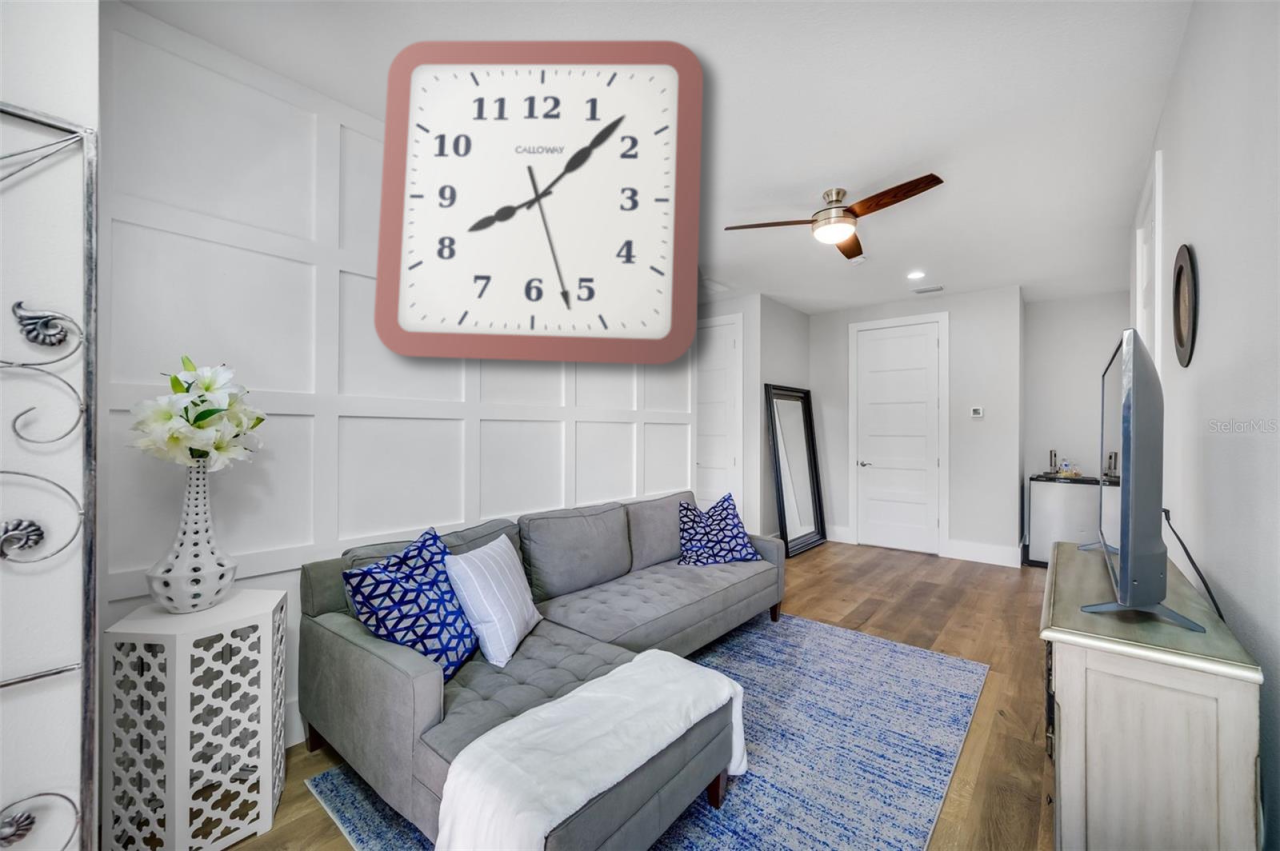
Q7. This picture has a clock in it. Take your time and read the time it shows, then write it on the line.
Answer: 8:07:27
